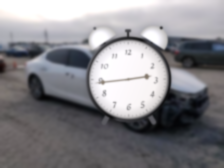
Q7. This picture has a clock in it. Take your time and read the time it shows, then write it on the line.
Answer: 2:44
